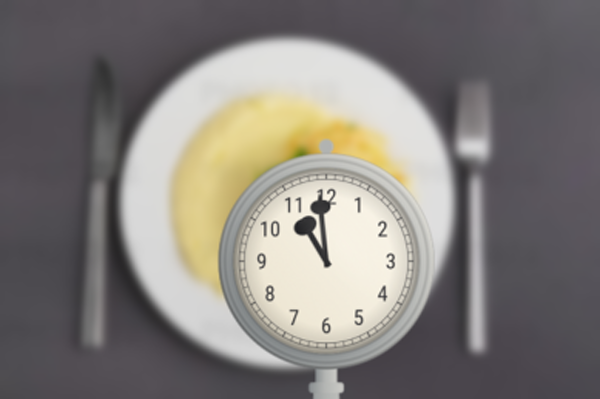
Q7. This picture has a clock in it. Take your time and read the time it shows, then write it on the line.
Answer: 10:59
